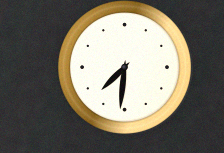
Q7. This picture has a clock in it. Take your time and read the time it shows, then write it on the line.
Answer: 7:31
